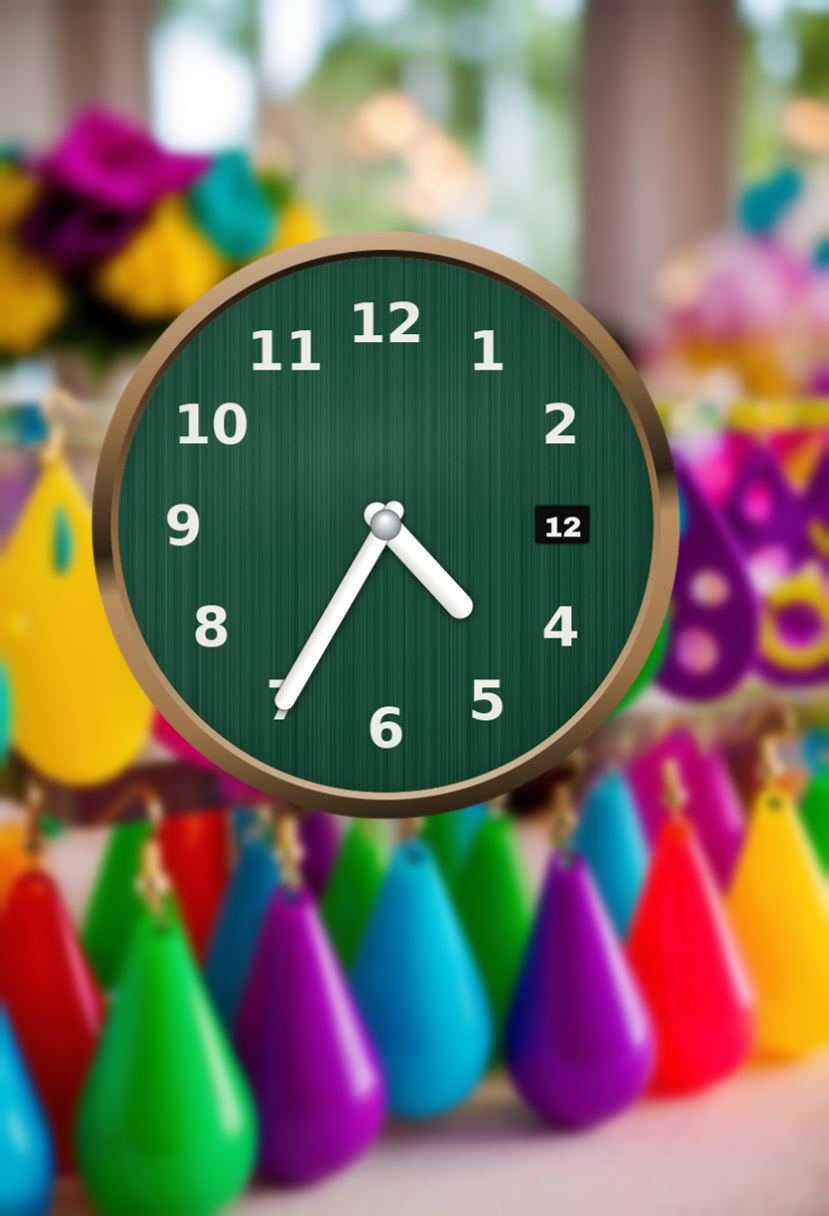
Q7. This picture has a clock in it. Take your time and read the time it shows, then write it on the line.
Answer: 4:35
